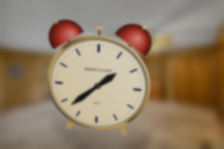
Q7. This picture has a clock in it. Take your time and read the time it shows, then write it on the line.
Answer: 1:38
